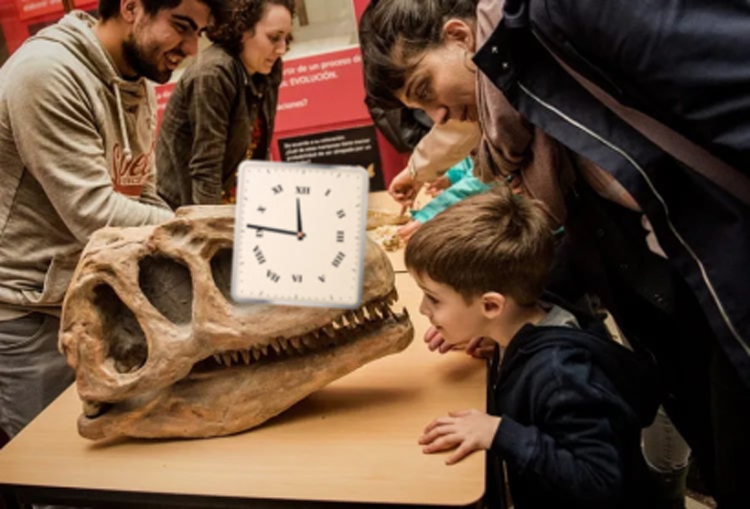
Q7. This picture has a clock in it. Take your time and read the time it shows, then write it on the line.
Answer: 11:46
